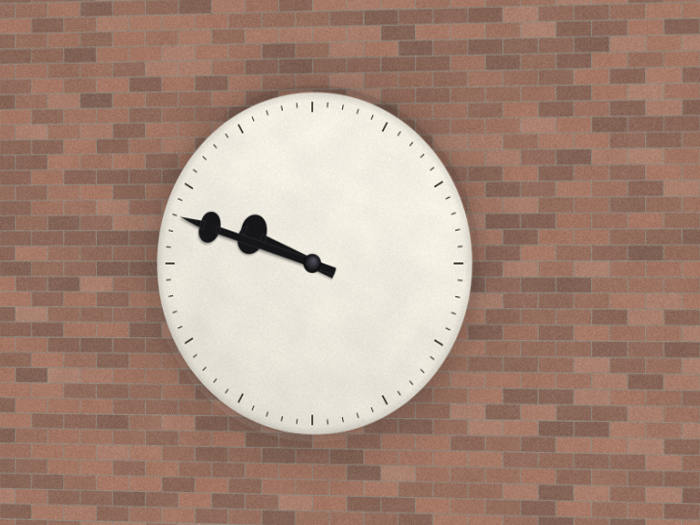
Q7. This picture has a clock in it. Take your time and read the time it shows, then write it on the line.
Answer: 9:48
